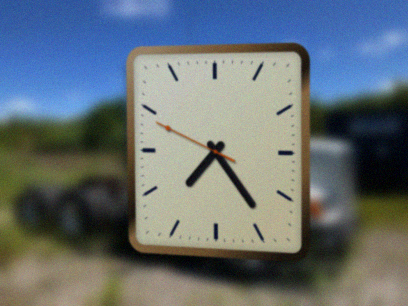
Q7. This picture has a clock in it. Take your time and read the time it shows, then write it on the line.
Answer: 7:23:49
